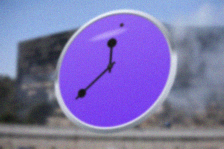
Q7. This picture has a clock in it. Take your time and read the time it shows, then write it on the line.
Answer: 11:36
